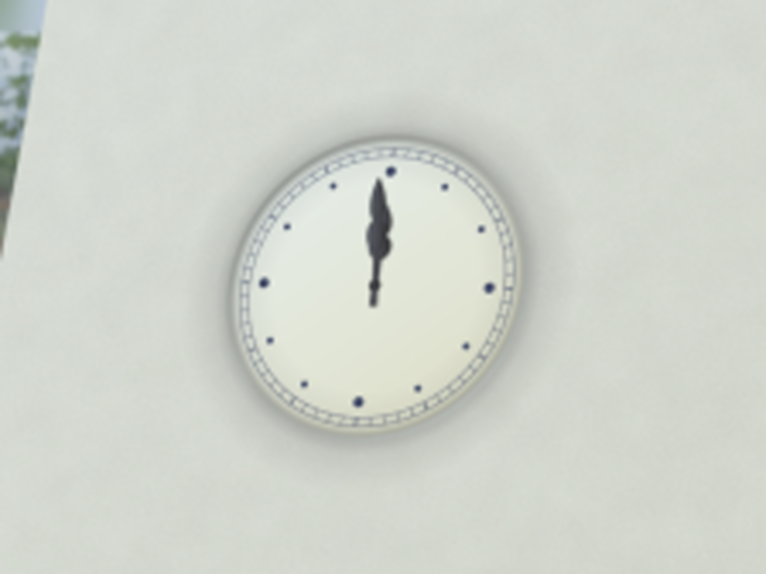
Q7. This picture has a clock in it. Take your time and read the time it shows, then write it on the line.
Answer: 11:59
